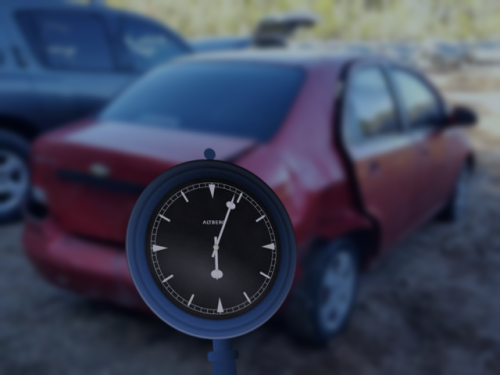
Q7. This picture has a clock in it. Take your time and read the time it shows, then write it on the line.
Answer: 6:04
